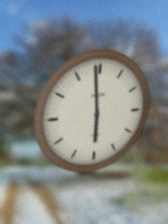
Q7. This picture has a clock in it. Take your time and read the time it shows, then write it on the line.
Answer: 5:59
